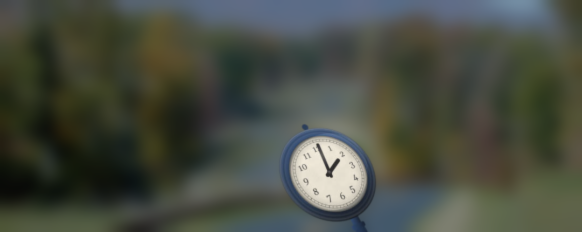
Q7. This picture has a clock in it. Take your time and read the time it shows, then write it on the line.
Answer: 2:01
